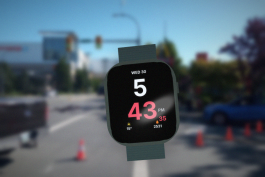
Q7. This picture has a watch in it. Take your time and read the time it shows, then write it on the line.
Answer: 5:43
